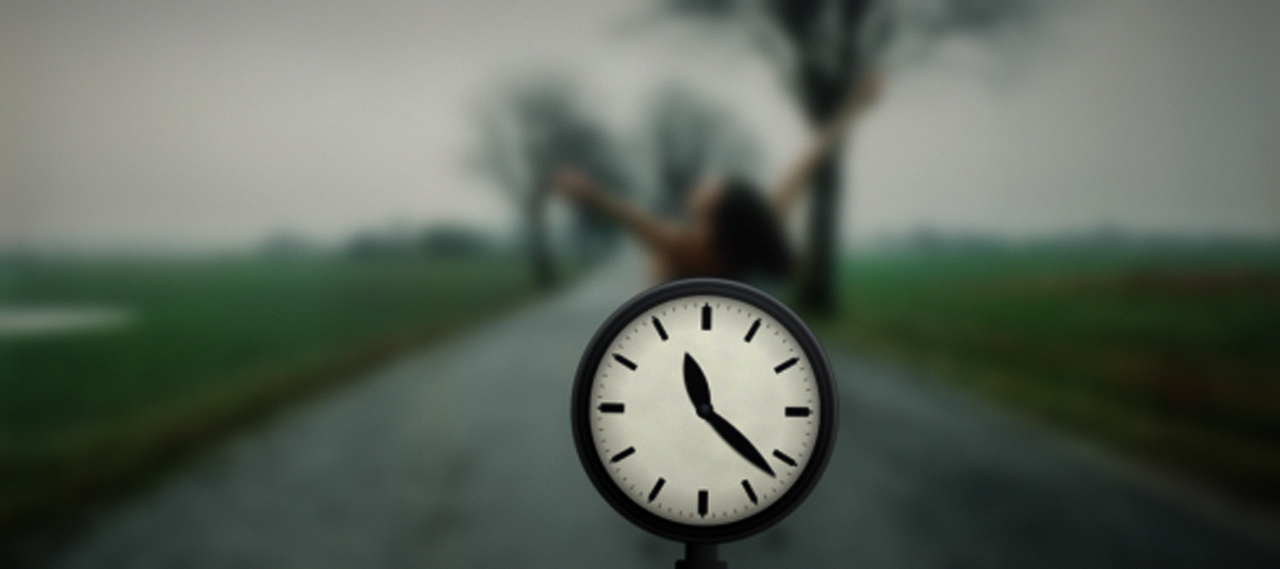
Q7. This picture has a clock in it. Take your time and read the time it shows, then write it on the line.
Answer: 11:22
